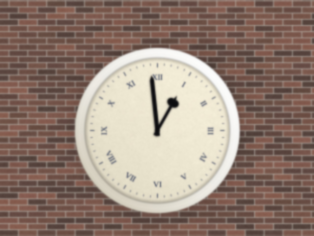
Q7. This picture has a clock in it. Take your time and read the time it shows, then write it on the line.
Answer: 12:59
